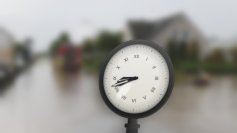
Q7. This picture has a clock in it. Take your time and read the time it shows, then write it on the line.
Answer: 8:42
